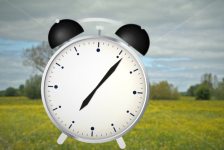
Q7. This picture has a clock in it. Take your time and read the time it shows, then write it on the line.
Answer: 7:06
